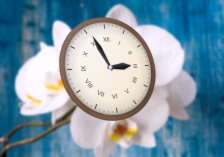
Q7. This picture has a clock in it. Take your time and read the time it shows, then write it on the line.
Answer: 2:56
